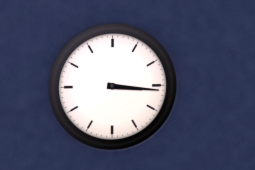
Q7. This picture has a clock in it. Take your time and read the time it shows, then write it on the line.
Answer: 3:16
